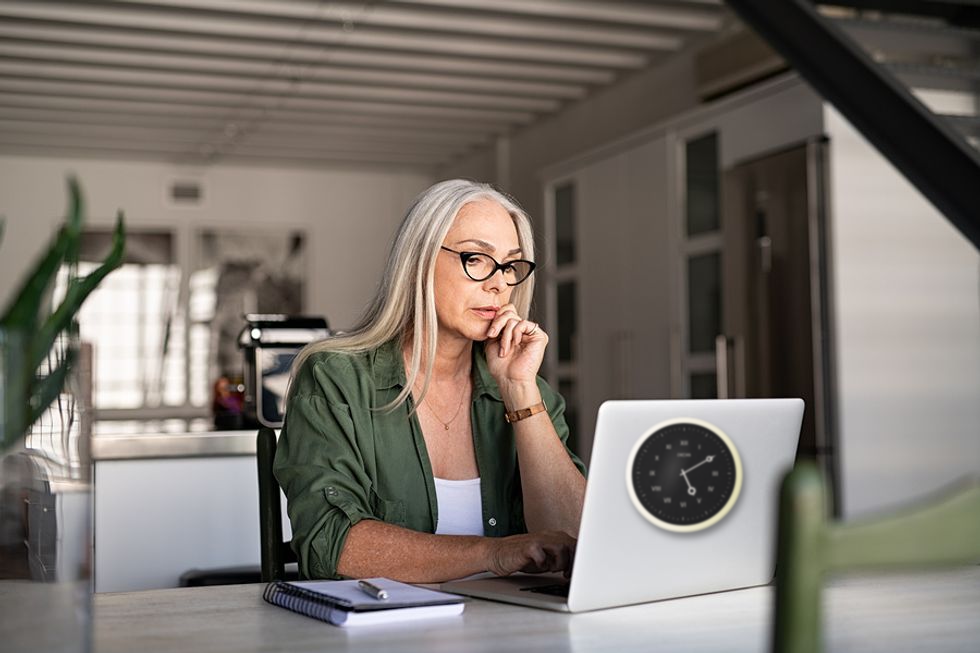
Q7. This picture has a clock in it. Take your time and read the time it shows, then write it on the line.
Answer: 5:10
